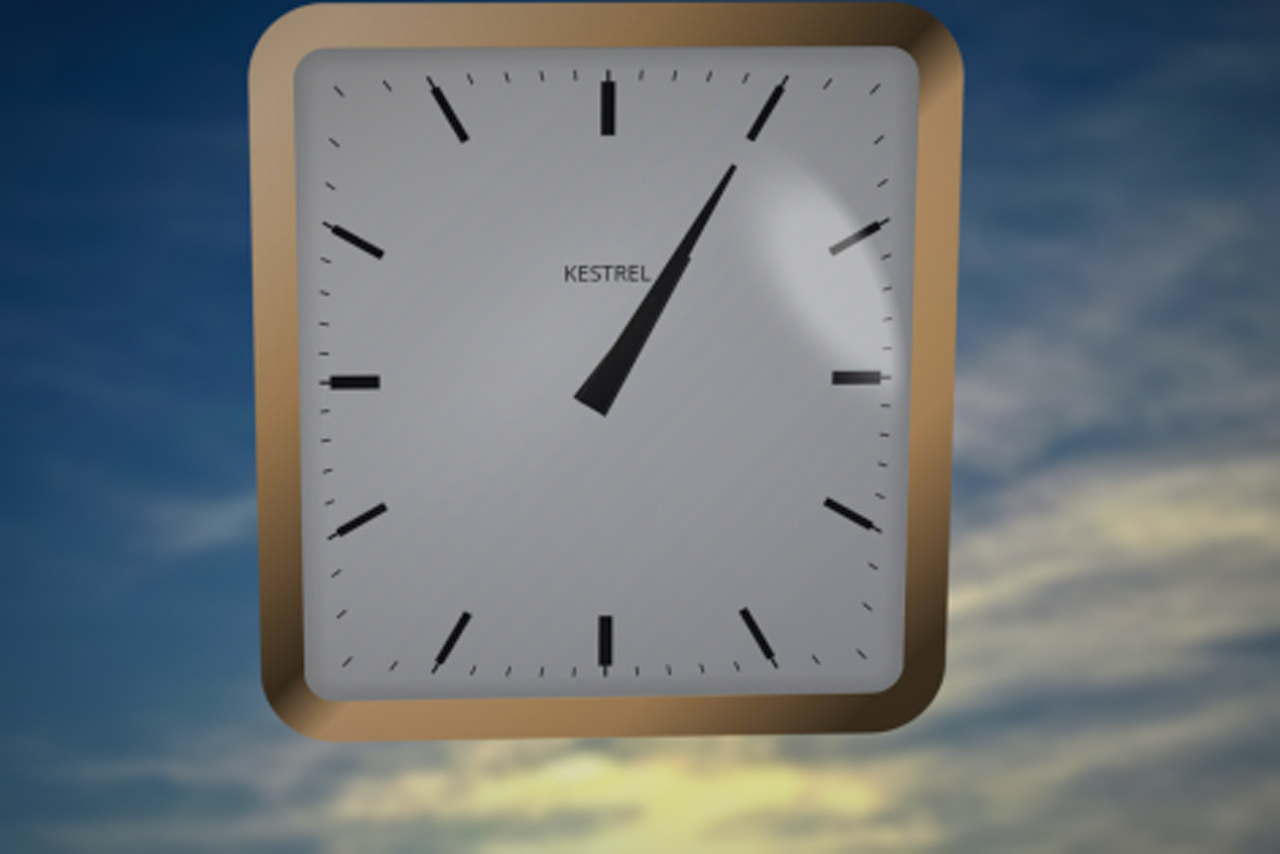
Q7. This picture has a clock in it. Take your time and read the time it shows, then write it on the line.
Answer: 1:05
